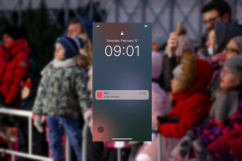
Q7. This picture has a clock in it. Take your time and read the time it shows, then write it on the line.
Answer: 9:01
